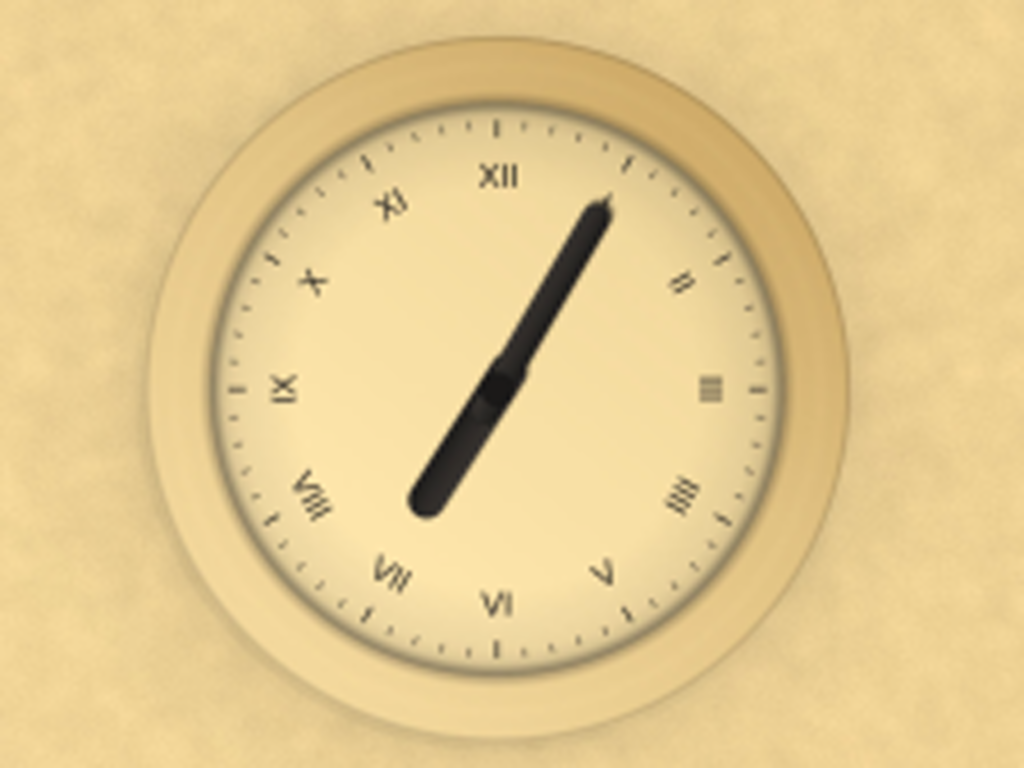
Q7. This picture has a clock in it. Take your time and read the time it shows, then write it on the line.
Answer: 7:05
